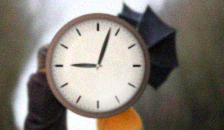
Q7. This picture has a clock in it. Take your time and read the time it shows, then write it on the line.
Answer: 9:03
